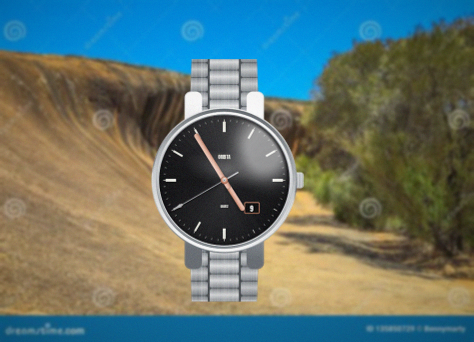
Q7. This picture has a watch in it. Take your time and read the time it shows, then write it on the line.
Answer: 4:54:40
